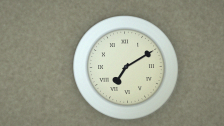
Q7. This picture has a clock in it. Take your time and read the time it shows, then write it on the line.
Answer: 7:10
